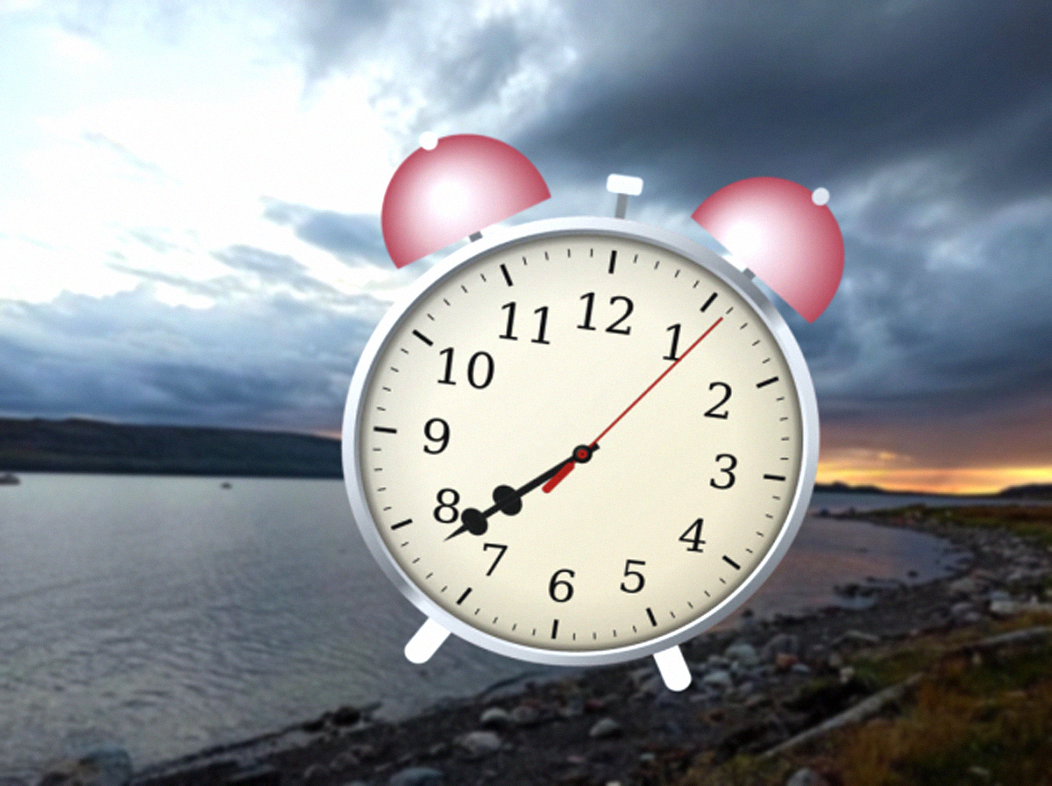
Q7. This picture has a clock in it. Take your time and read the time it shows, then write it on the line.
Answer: 7:38:06
